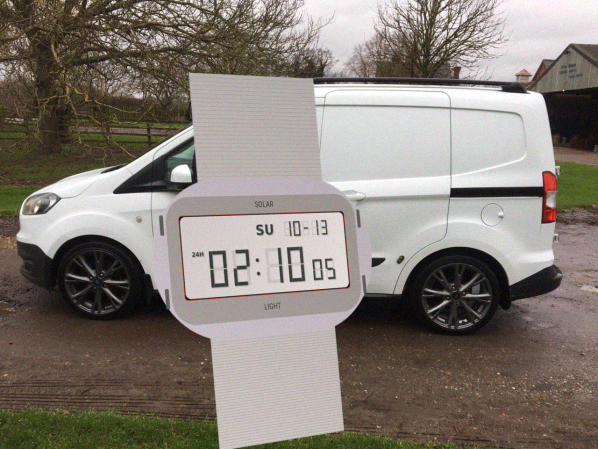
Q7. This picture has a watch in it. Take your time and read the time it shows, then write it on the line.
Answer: 2:10:05
